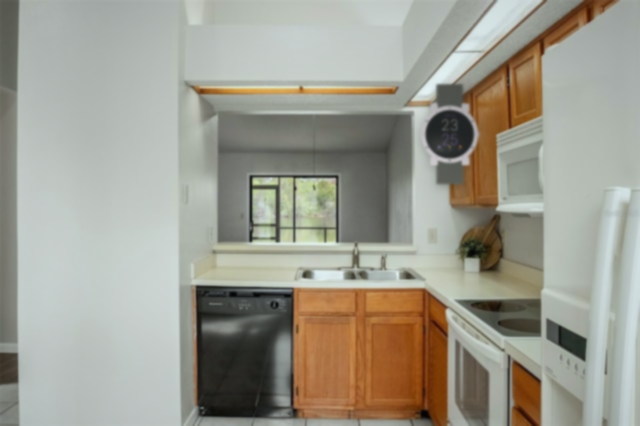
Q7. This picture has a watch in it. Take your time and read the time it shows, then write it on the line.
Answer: 23:25
